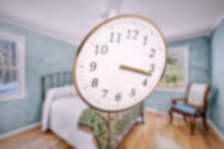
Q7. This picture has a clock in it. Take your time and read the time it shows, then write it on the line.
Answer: 3:17
